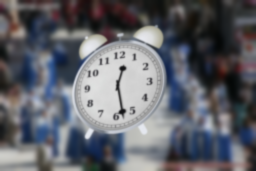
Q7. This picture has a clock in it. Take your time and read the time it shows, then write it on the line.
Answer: 12:28
